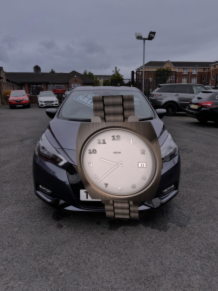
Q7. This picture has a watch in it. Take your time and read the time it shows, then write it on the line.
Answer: 9:38
